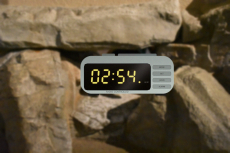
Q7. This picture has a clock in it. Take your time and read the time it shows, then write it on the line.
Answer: 2:54
